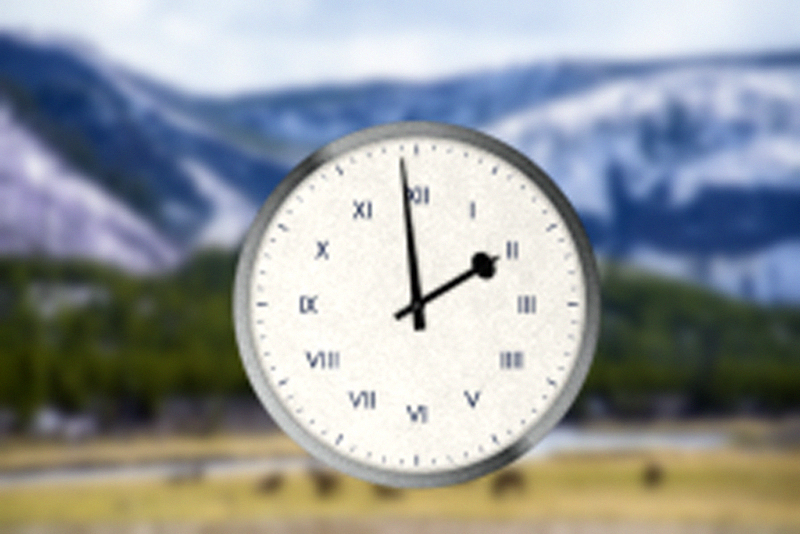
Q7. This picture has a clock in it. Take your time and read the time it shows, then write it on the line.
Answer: 1:59
